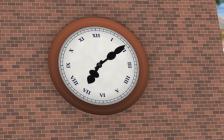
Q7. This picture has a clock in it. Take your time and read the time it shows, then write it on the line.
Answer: 7:09
